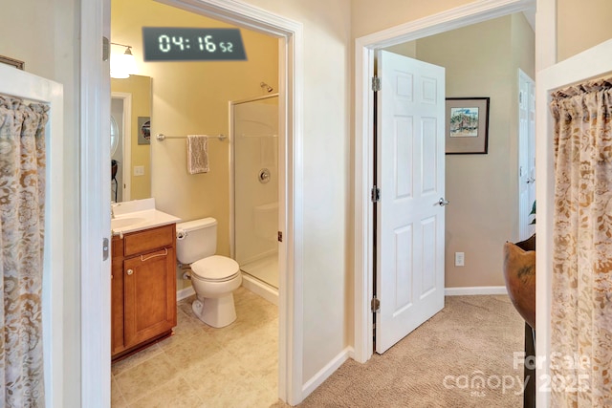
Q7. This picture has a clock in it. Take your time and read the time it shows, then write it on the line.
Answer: 4:16:52
